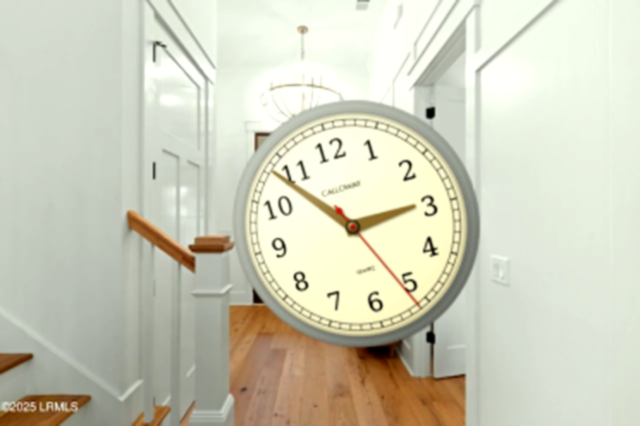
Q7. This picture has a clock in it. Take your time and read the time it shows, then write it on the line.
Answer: 2:53:26
